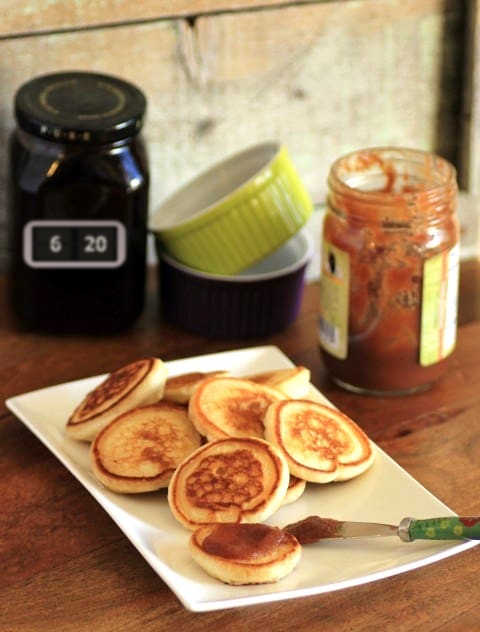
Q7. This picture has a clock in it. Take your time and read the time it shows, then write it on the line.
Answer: 6:20
